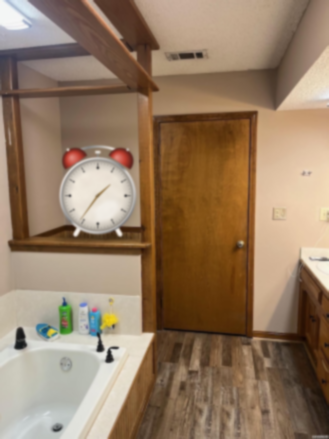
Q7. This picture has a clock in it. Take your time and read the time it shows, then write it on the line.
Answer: 1:36
